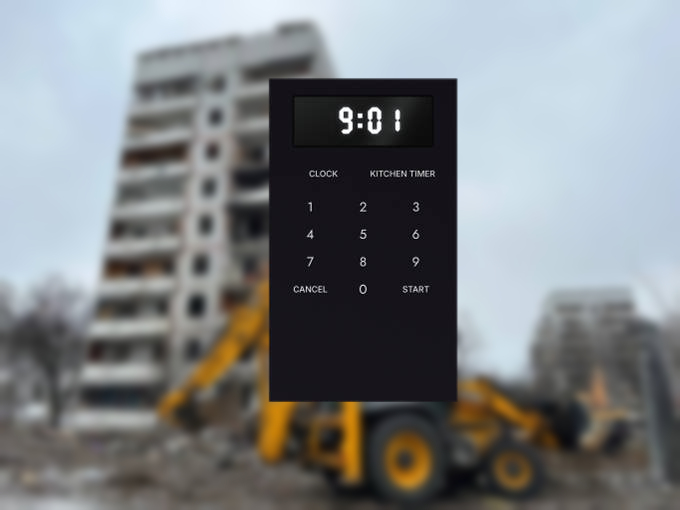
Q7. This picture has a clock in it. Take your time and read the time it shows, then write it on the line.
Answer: 9:01
